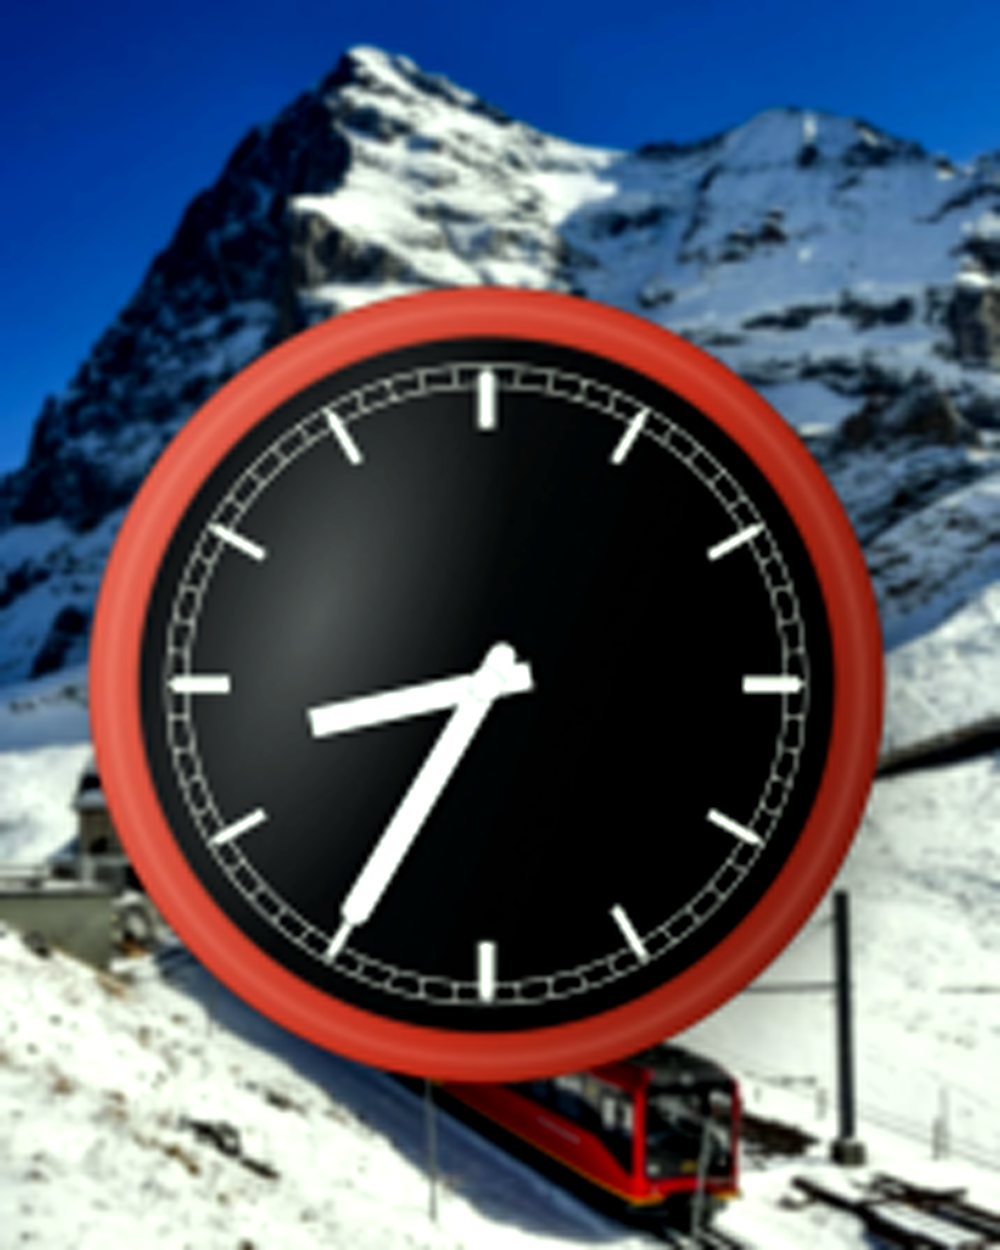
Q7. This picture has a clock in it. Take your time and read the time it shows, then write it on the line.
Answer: 8:35
